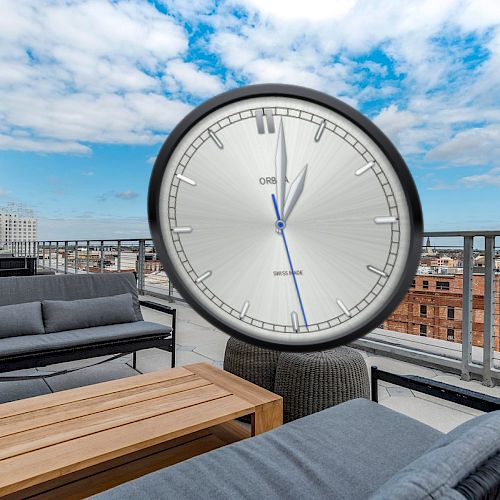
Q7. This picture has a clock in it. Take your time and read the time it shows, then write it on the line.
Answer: 1:01:29
